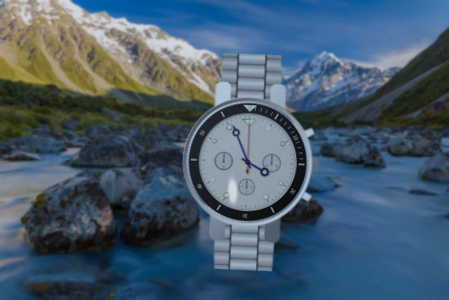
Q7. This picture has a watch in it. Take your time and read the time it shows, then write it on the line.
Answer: 3:56
